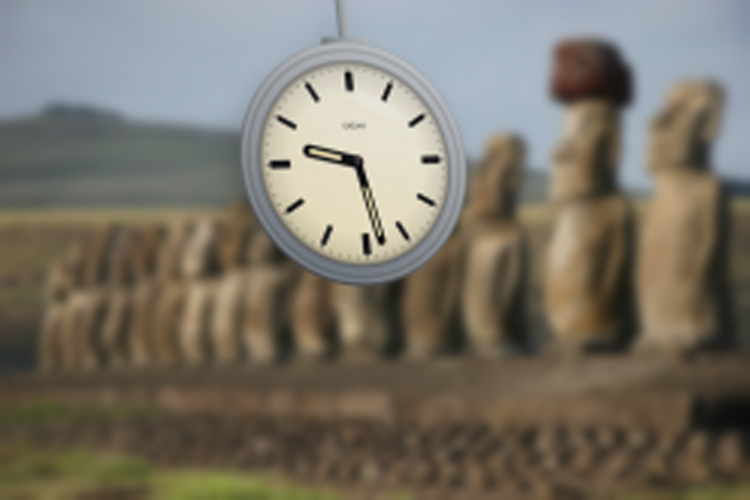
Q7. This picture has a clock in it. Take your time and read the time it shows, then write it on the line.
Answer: 9:28
